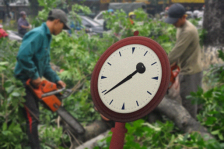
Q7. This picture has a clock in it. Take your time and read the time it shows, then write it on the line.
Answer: 1:39
